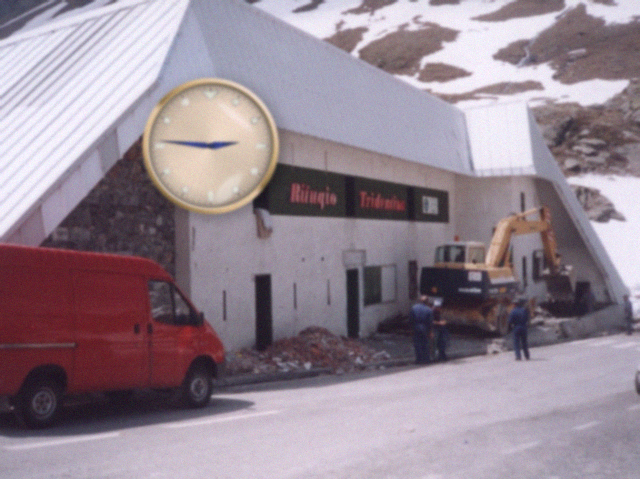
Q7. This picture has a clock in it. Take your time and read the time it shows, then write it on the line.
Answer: 2:46
